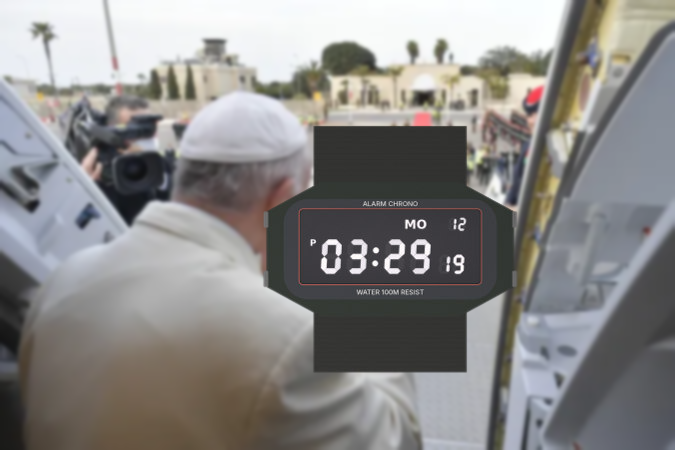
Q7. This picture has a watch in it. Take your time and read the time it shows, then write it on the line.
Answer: 3:29:19
